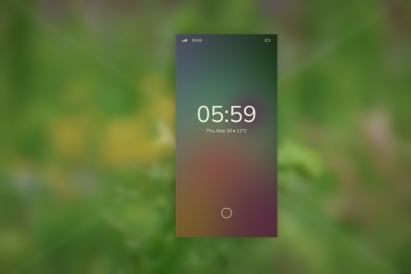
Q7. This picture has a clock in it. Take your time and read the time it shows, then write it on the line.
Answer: 5:59
